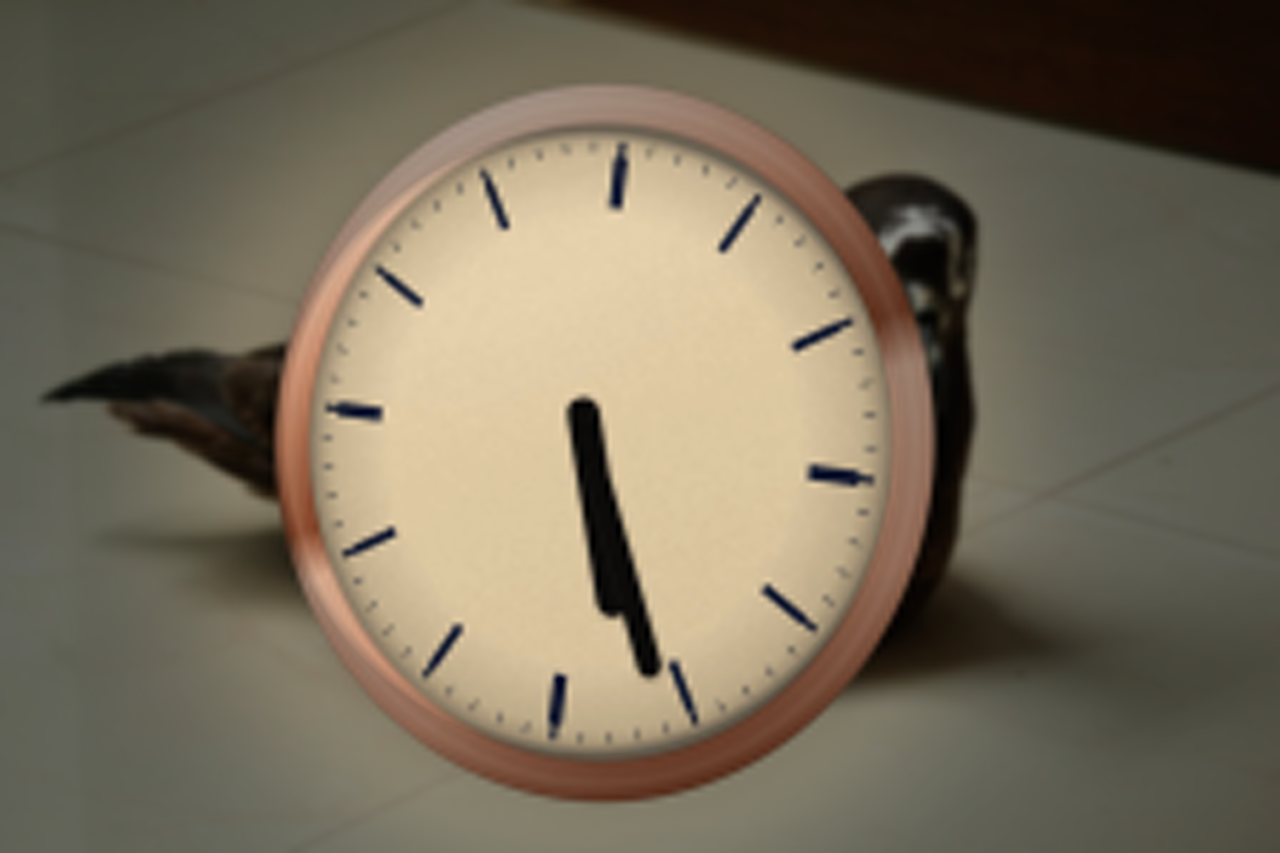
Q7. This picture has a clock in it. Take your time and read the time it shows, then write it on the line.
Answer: 5:26
